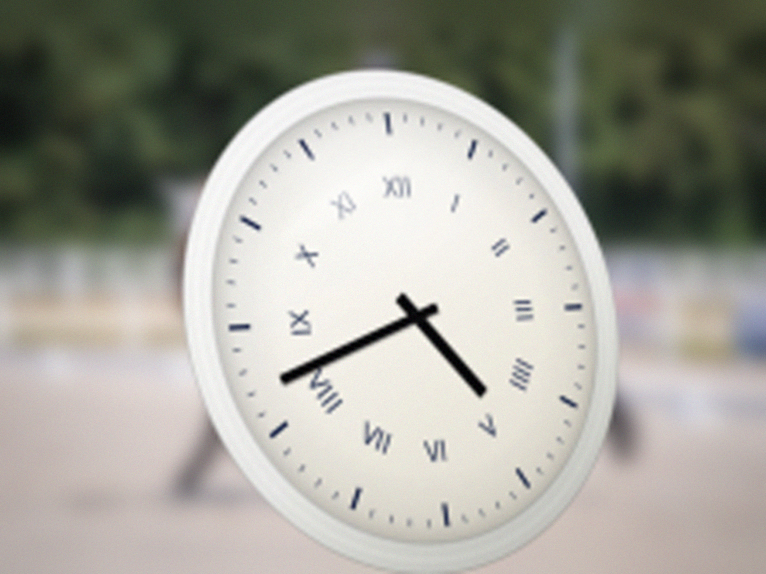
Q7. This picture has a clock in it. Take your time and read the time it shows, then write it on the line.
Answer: 4:42
